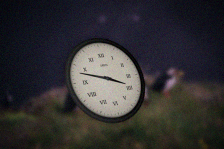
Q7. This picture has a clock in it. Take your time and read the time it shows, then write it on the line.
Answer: 3:48
